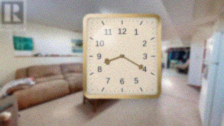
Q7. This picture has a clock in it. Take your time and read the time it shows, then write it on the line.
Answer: 8:20
